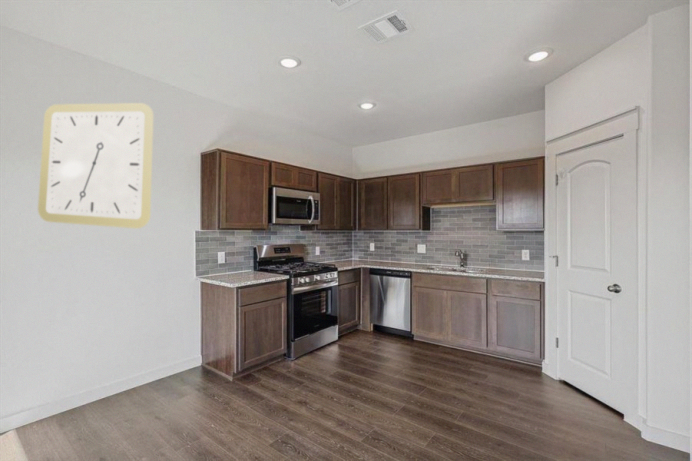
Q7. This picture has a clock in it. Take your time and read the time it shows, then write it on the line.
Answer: 12:33
